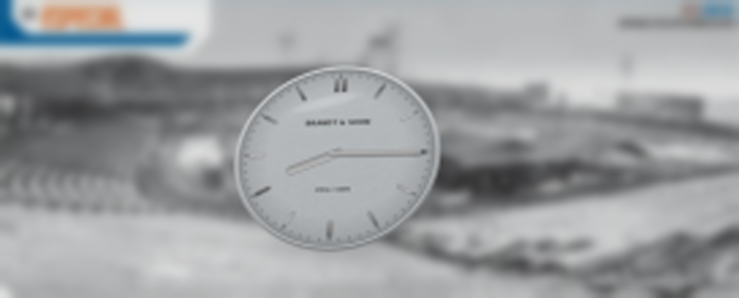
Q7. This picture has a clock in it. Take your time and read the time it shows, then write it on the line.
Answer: 8:15
